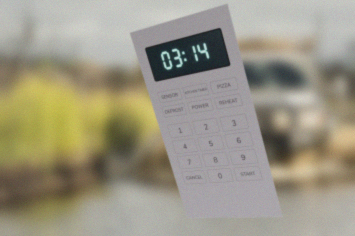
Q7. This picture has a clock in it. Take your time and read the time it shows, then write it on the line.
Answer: 3:14
